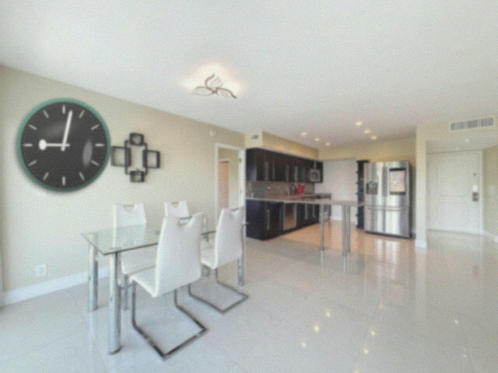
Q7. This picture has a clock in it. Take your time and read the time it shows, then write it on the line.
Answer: 9:02
